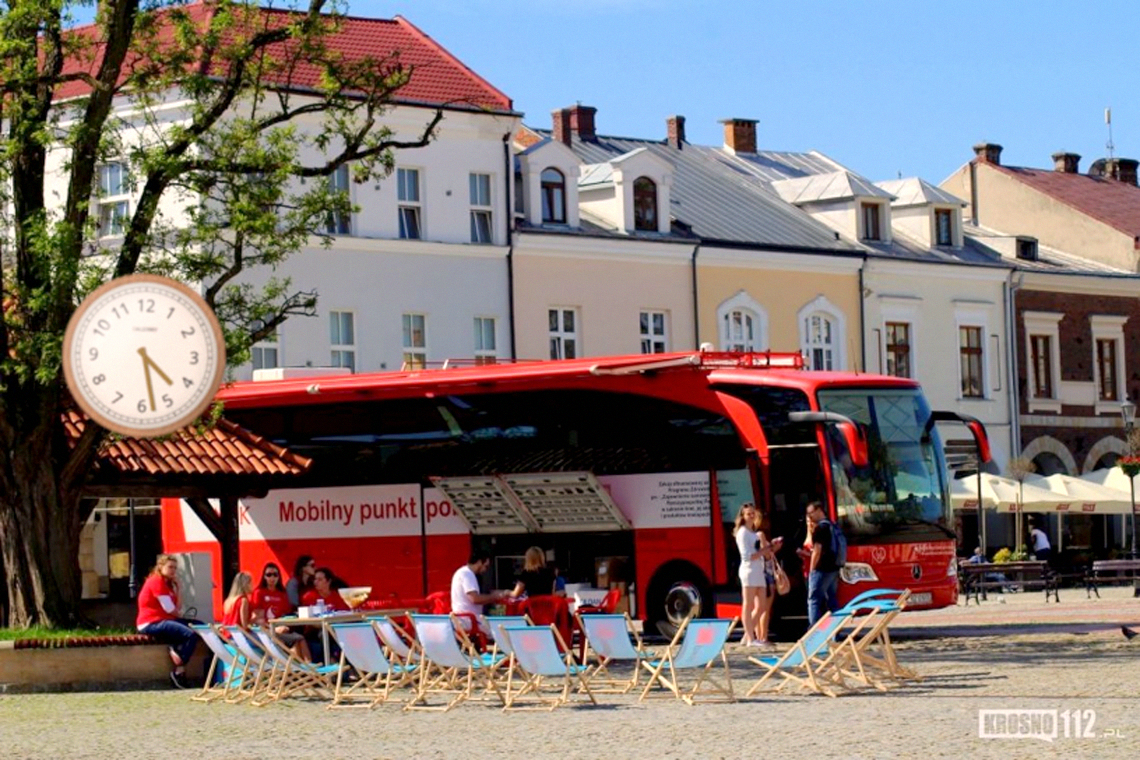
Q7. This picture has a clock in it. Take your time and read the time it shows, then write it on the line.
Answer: 4:28
